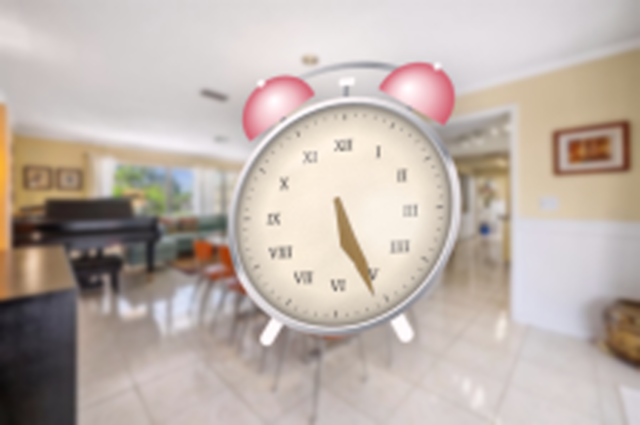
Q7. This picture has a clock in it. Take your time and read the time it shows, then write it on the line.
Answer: 5:26
